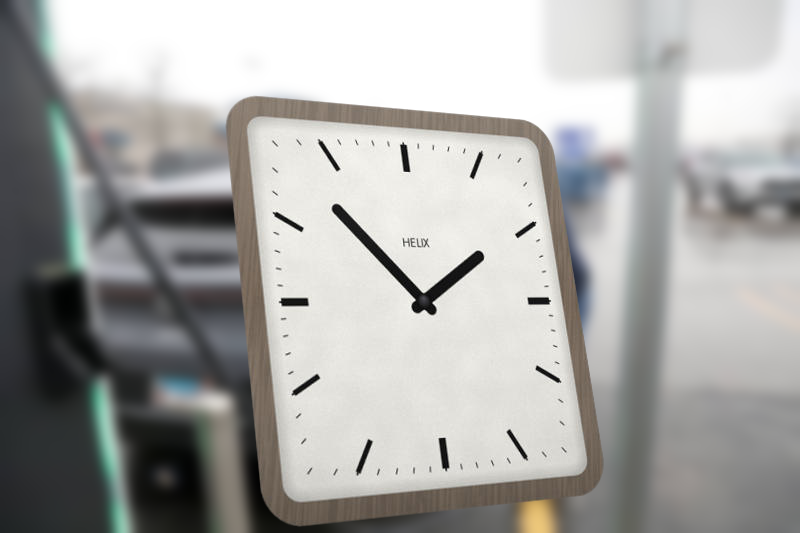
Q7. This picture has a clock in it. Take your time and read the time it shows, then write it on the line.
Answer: 1:53
